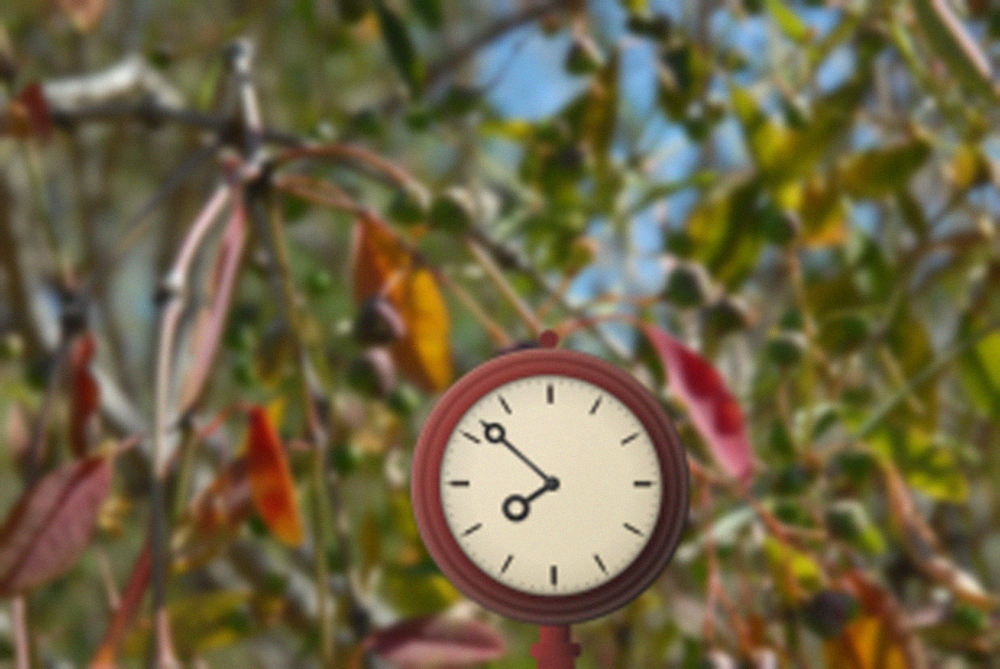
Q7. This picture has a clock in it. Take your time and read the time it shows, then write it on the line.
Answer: 7:52
